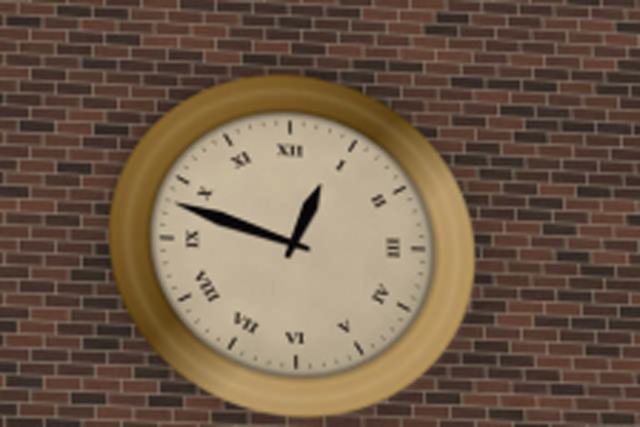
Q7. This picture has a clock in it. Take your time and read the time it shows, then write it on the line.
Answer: 12:48
